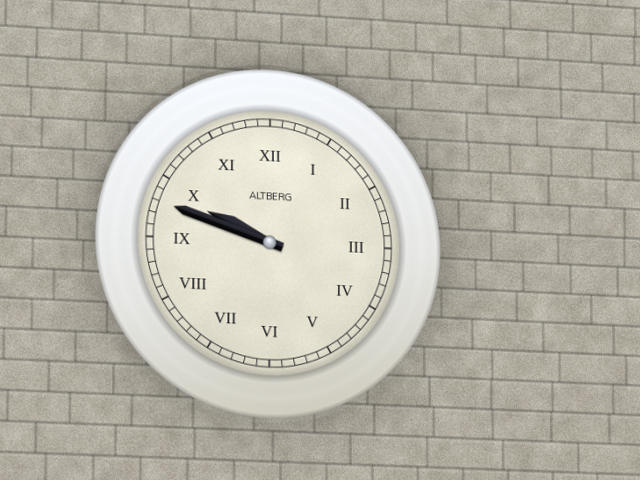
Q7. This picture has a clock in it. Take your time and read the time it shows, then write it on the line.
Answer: 9:48
